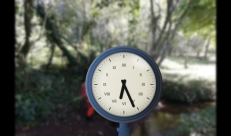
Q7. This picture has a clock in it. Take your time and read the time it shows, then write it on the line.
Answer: 6:26
